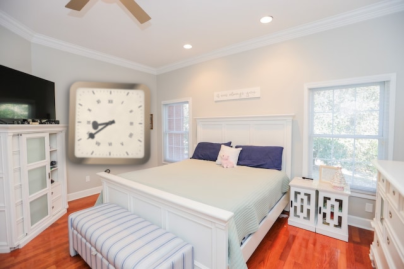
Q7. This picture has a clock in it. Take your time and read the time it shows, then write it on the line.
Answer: 8:39
